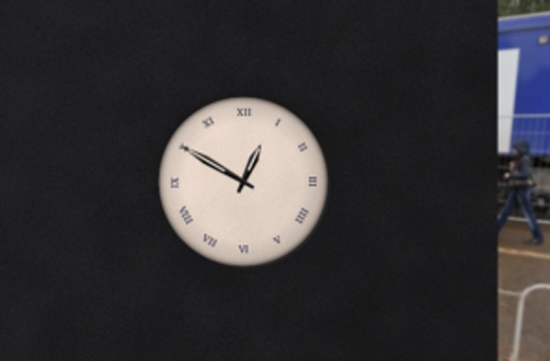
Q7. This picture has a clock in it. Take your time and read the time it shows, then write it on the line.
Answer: 12:50
